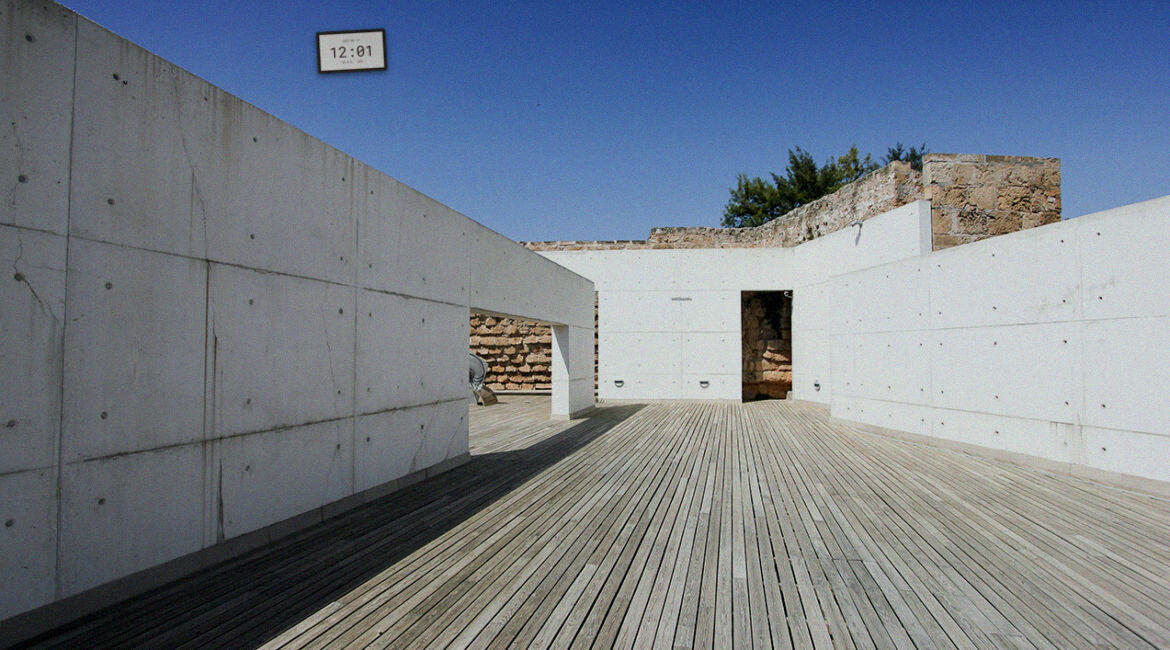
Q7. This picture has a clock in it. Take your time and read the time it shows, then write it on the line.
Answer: 12:01
